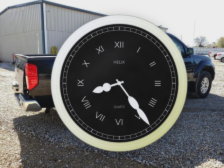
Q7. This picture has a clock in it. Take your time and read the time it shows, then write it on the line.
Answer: 8:24
